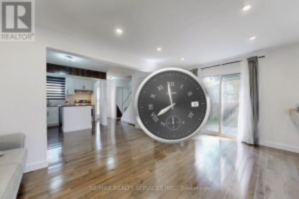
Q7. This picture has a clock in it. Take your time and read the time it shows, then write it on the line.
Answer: 7:59
